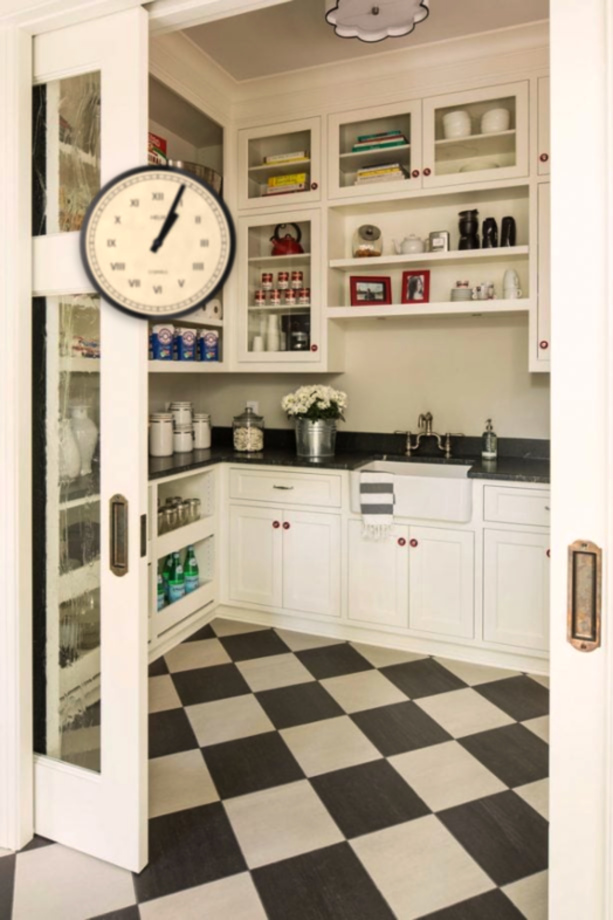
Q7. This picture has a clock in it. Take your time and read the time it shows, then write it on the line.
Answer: 1:04
